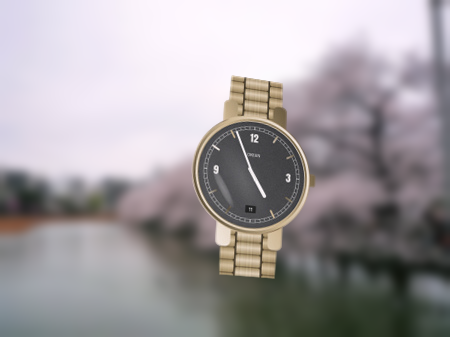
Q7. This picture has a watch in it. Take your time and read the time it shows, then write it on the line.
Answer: 4:56
